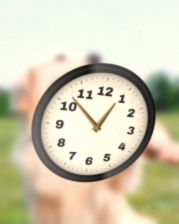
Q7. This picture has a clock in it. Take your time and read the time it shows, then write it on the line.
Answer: 12:52
